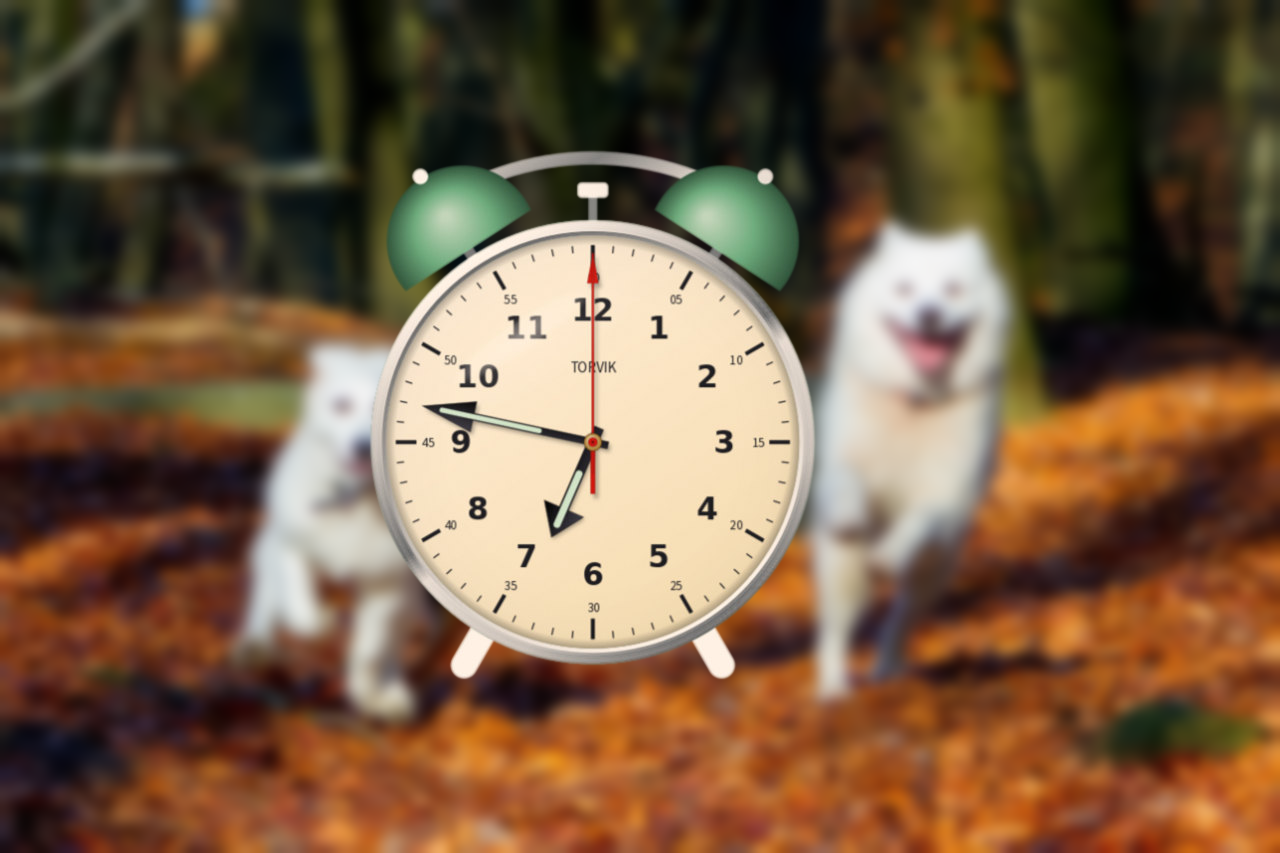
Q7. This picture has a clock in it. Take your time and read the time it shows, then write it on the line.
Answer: 6:47:00
